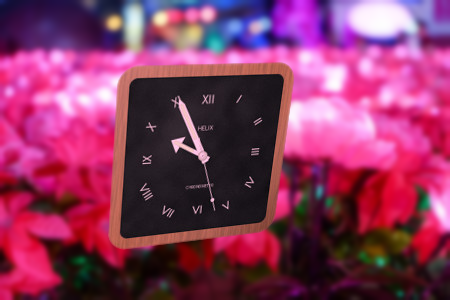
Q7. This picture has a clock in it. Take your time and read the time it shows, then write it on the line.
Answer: 9:55:27
